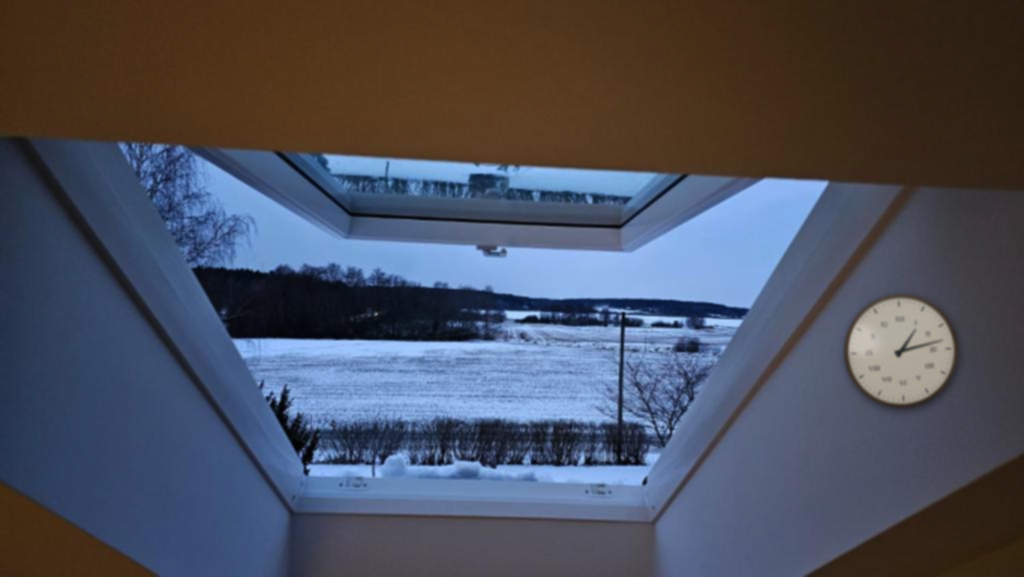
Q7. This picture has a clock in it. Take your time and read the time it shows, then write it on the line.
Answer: 1:13
